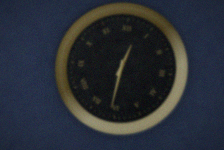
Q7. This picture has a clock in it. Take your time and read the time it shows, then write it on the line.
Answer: 12:31
